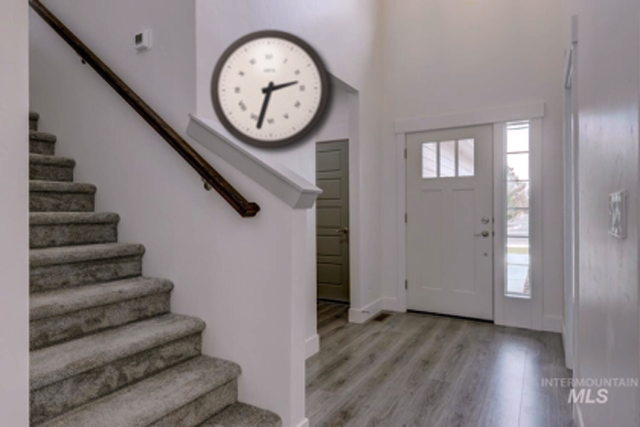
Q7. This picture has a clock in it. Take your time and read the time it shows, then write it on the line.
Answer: 2:33
